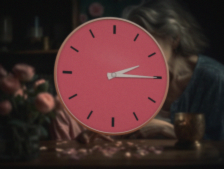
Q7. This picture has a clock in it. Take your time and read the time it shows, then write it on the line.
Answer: 2:15
